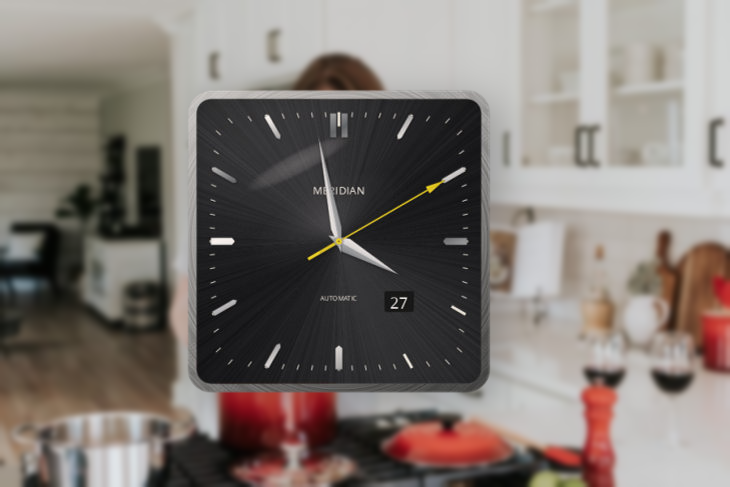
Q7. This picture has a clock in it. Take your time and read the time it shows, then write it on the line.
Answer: 3:58:10
